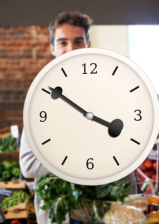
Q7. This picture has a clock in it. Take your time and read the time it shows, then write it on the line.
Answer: 3:51
